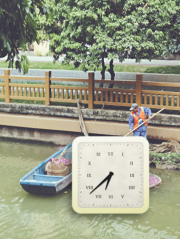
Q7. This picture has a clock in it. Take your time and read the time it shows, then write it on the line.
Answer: 6:38
